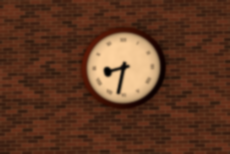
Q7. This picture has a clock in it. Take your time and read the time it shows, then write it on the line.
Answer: 8:32
